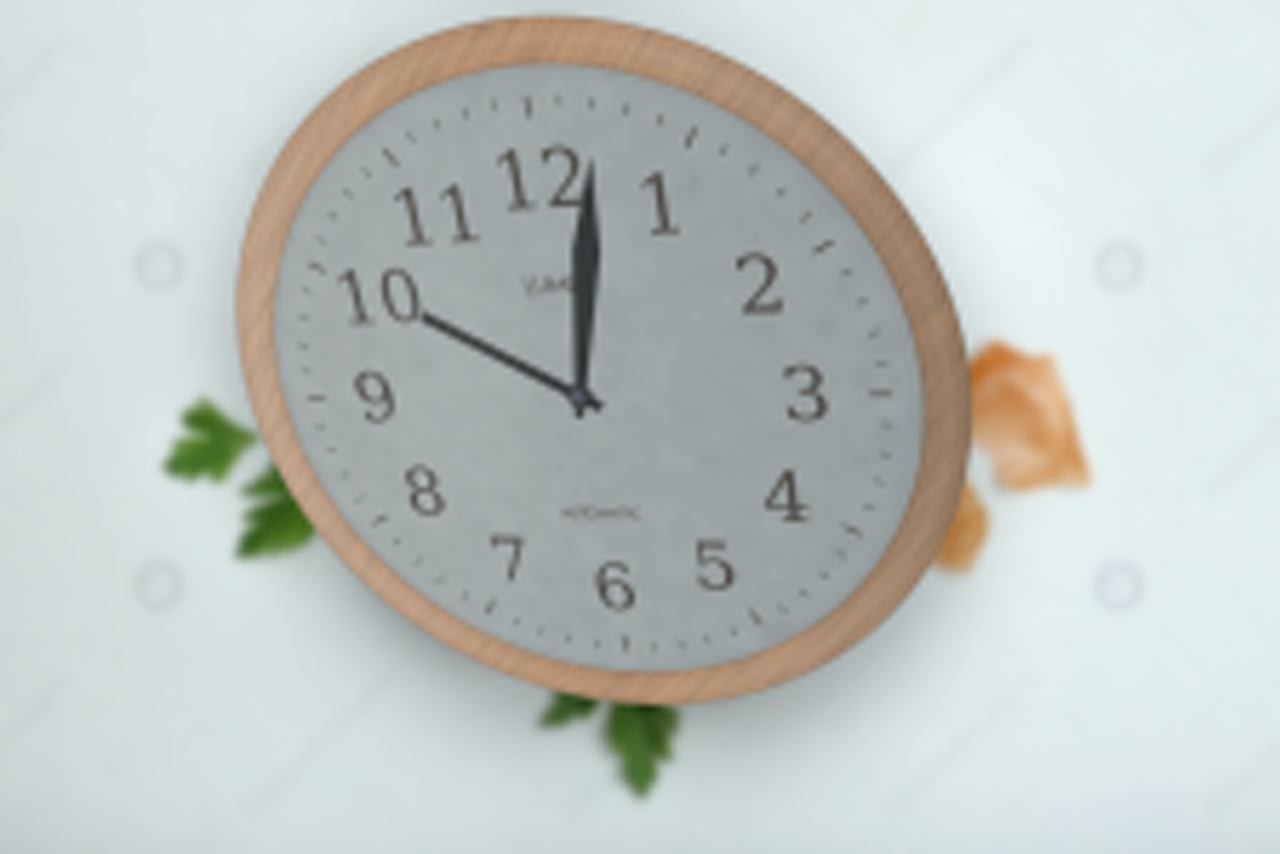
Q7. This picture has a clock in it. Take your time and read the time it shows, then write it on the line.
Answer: 10:02
